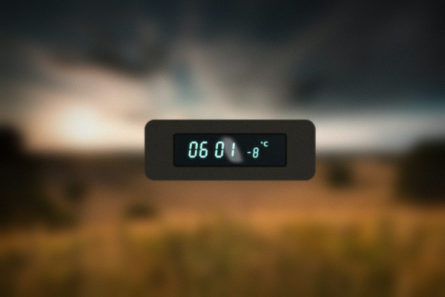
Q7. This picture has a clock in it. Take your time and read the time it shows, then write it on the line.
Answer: 6:01
